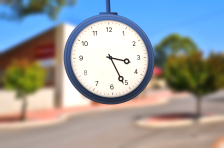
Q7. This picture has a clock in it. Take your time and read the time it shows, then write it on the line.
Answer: 3:26
